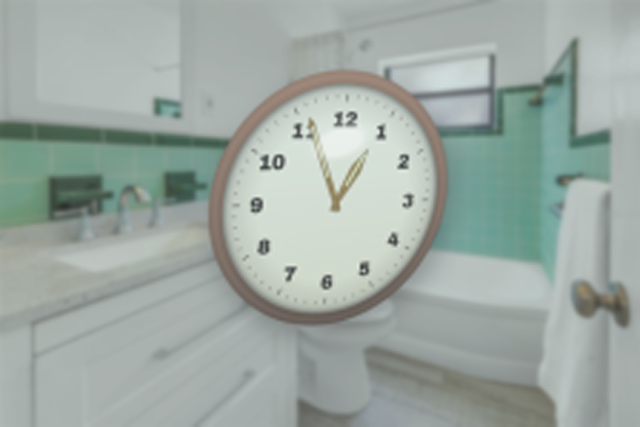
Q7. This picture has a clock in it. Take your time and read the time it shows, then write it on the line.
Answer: 12:56
